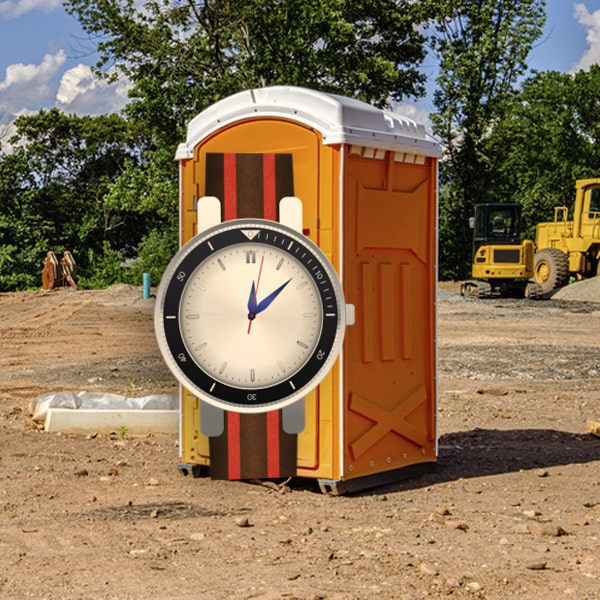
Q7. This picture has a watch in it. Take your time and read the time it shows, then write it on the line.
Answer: 12:08:02
